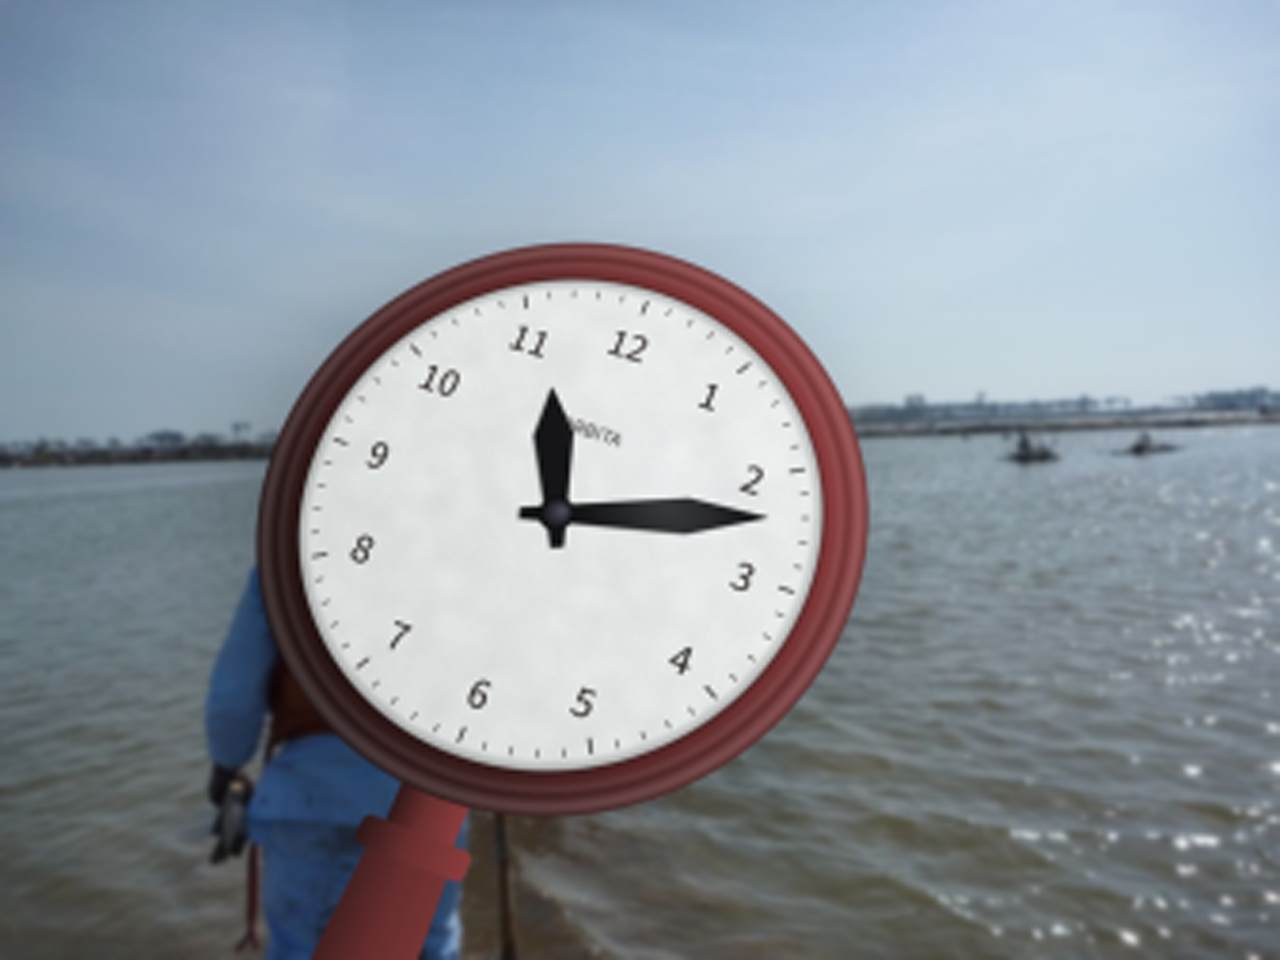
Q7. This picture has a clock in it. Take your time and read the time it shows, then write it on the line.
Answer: 11:12
